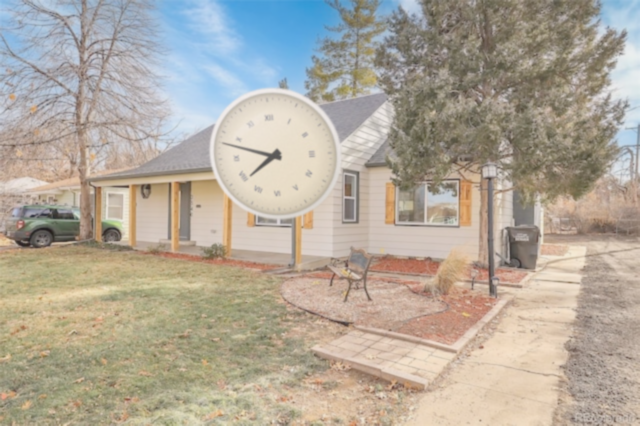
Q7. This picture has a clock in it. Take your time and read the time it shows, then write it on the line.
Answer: 7:48
